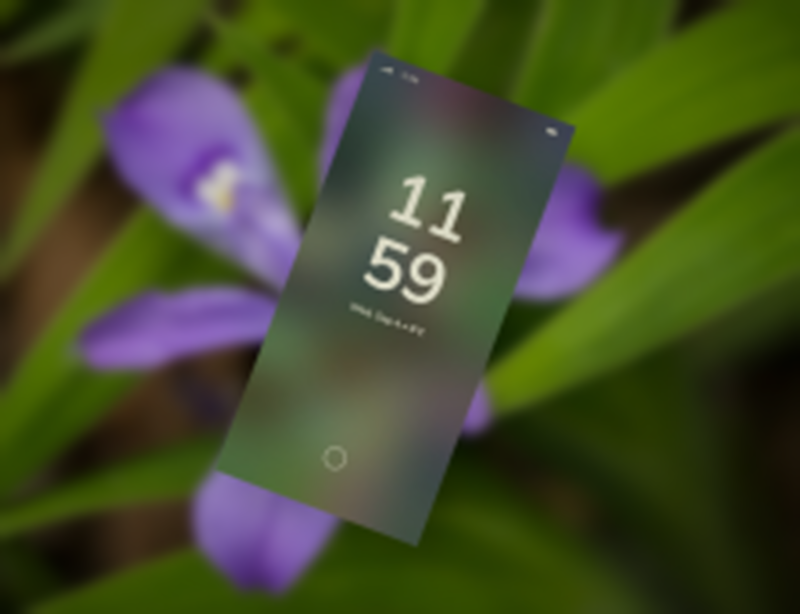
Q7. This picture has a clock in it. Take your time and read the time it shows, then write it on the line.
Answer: 11:59
